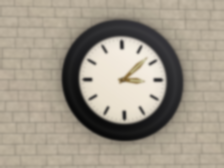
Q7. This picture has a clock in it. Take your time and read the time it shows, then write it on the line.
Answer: 3:08
